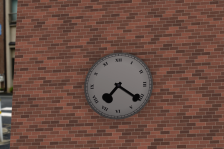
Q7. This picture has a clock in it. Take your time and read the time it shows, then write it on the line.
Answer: 7:21
